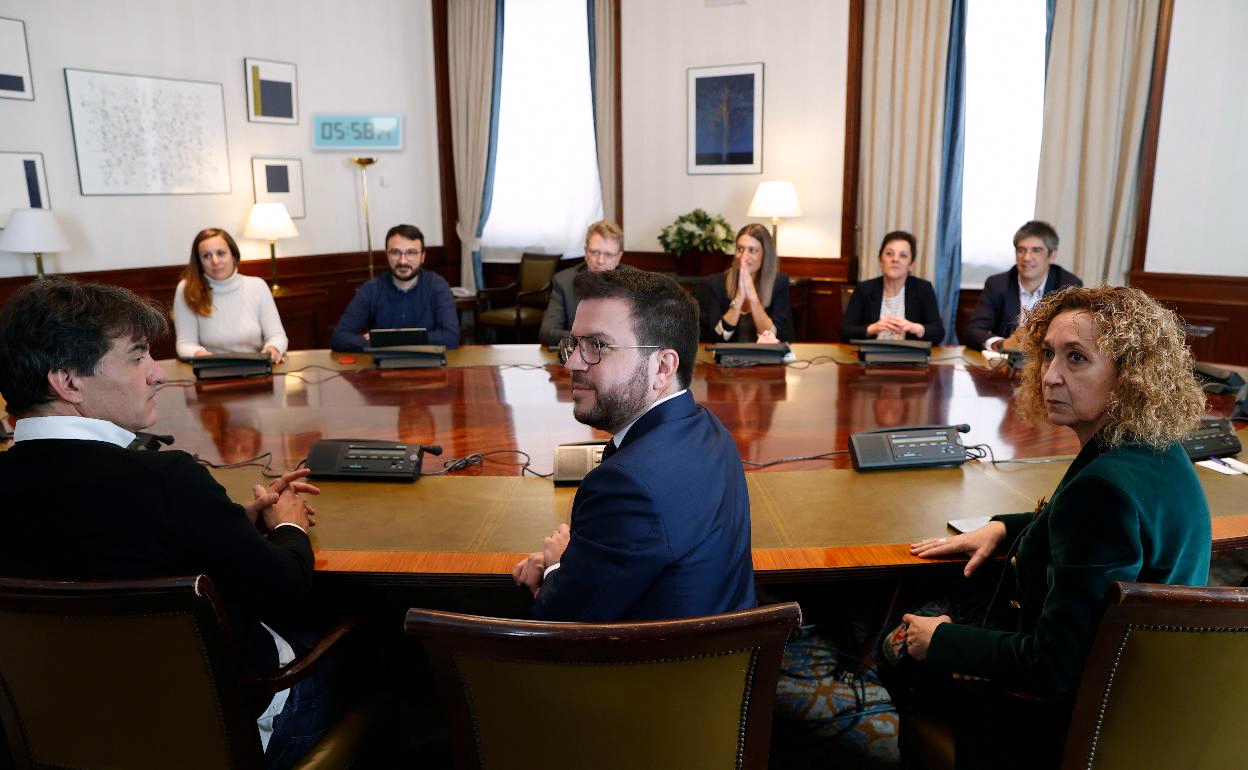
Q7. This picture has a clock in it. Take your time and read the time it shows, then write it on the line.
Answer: 5:58
